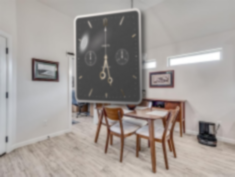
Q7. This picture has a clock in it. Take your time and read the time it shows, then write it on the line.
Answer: 6:28
